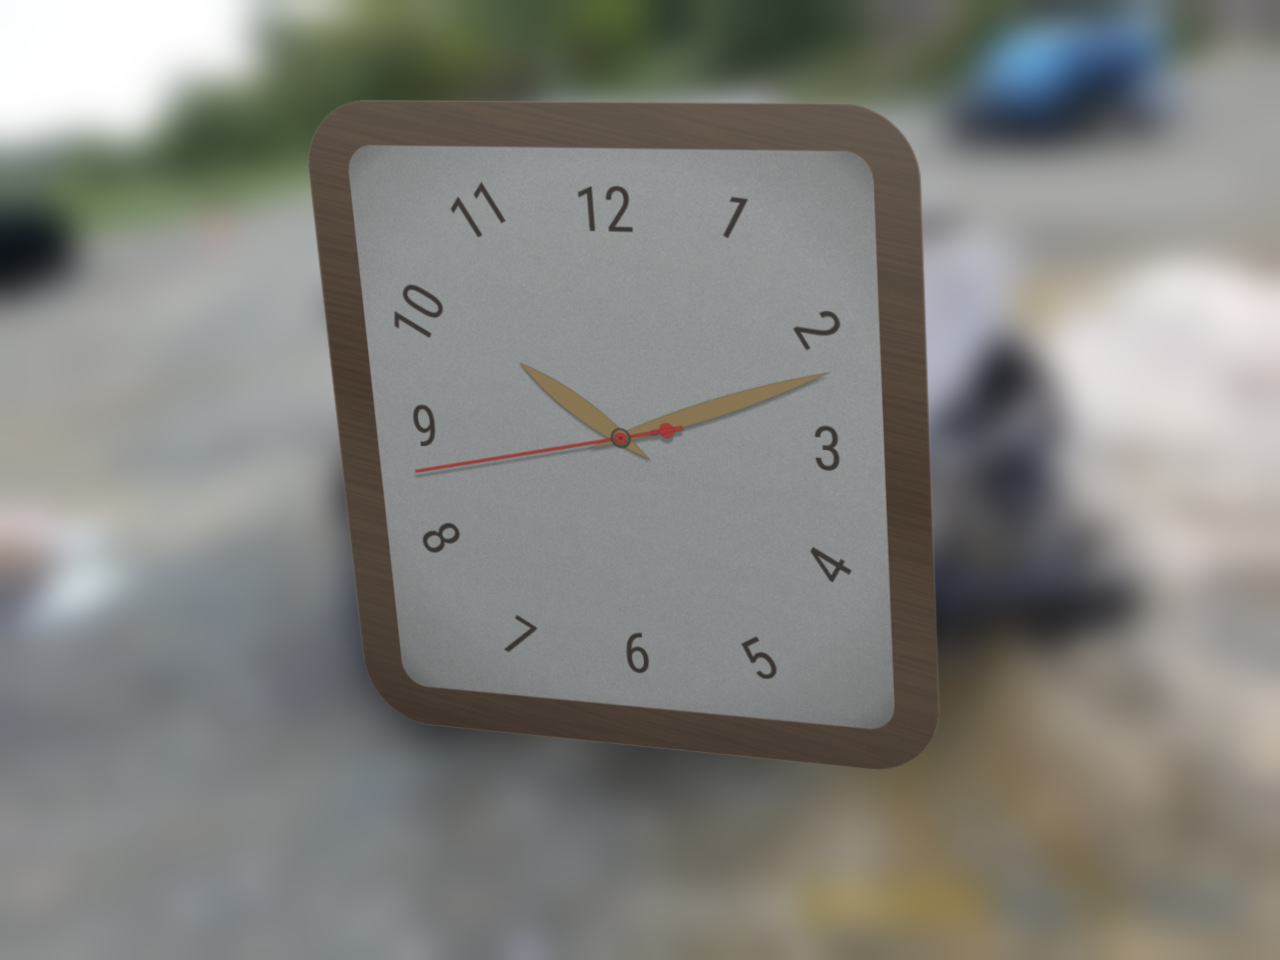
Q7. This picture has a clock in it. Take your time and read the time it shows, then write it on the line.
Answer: 10:11:43
